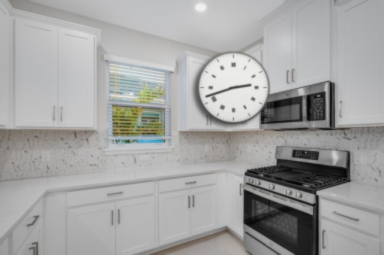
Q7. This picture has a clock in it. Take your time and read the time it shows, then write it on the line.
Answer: 2:42
